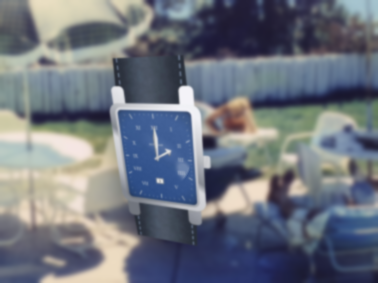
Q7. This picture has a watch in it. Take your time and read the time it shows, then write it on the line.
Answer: 2:00
